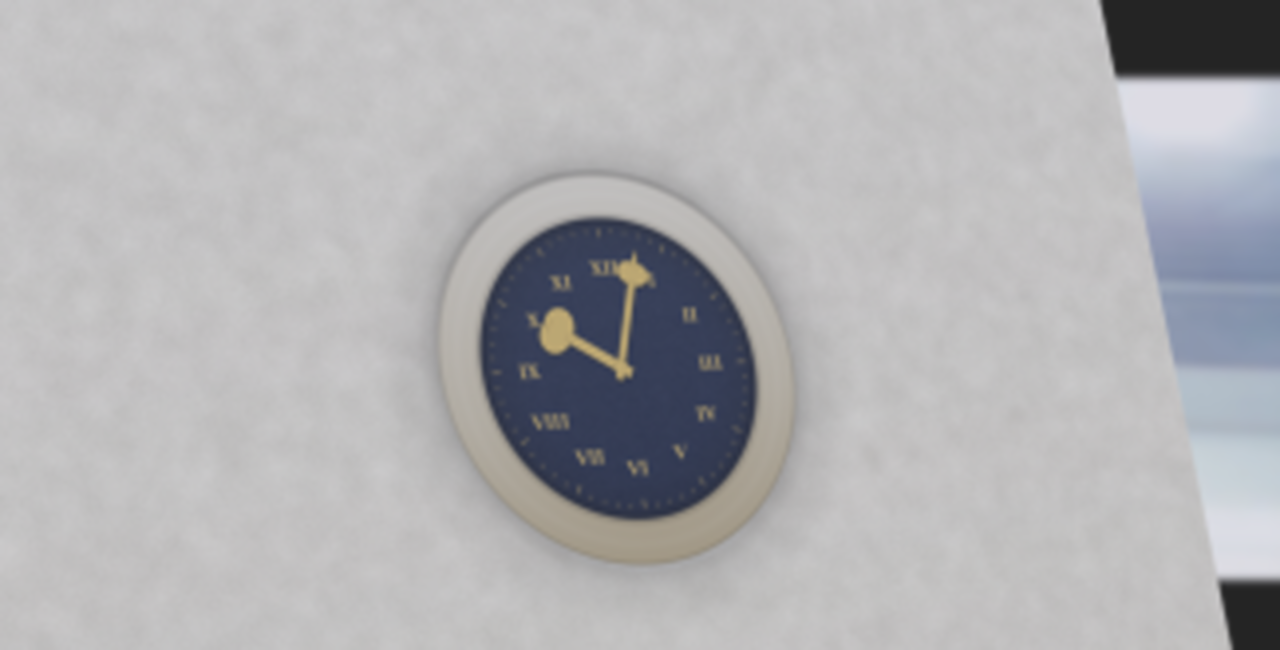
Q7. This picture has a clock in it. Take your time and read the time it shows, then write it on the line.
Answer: 10:03
